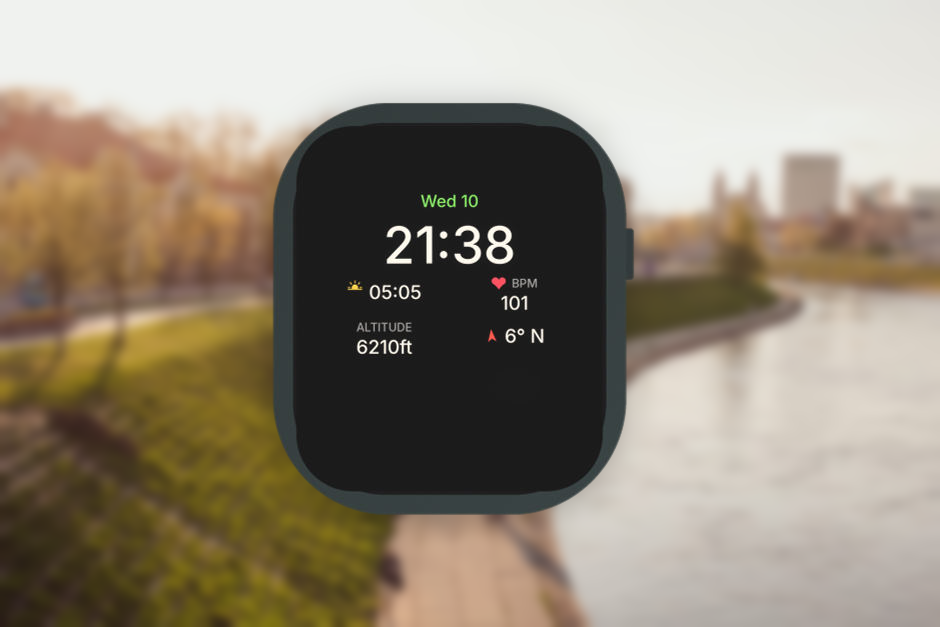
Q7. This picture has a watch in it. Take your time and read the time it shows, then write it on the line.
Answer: 21:38
